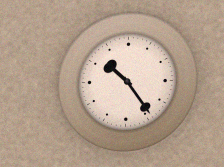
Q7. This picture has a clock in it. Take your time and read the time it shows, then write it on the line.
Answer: 10:24
